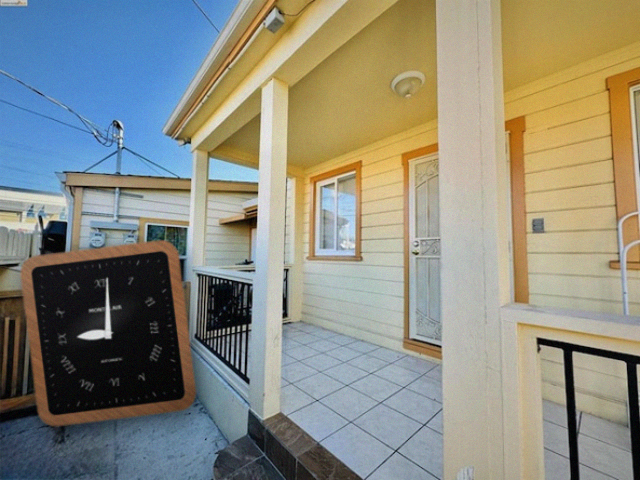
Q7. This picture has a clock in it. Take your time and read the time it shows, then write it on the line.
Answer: 9:01
